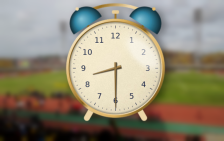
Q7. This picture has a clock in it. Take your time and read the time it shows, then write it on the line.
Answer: 8:30
